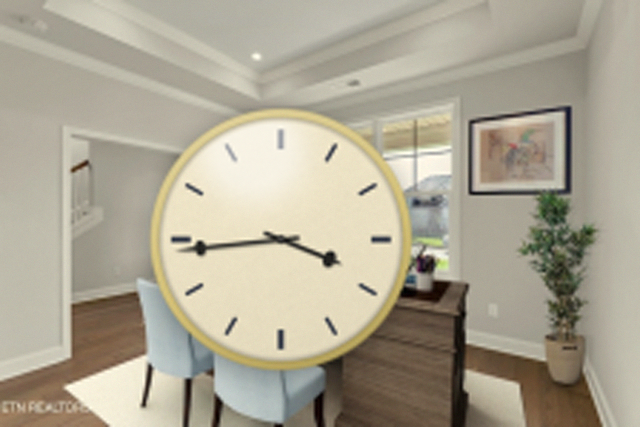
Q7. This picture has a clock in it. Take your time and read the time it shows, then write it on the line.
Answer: 3:44
